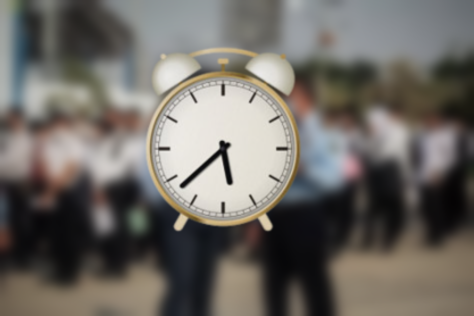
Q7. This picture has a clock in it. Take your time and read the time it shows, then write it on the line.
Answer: 5:38
